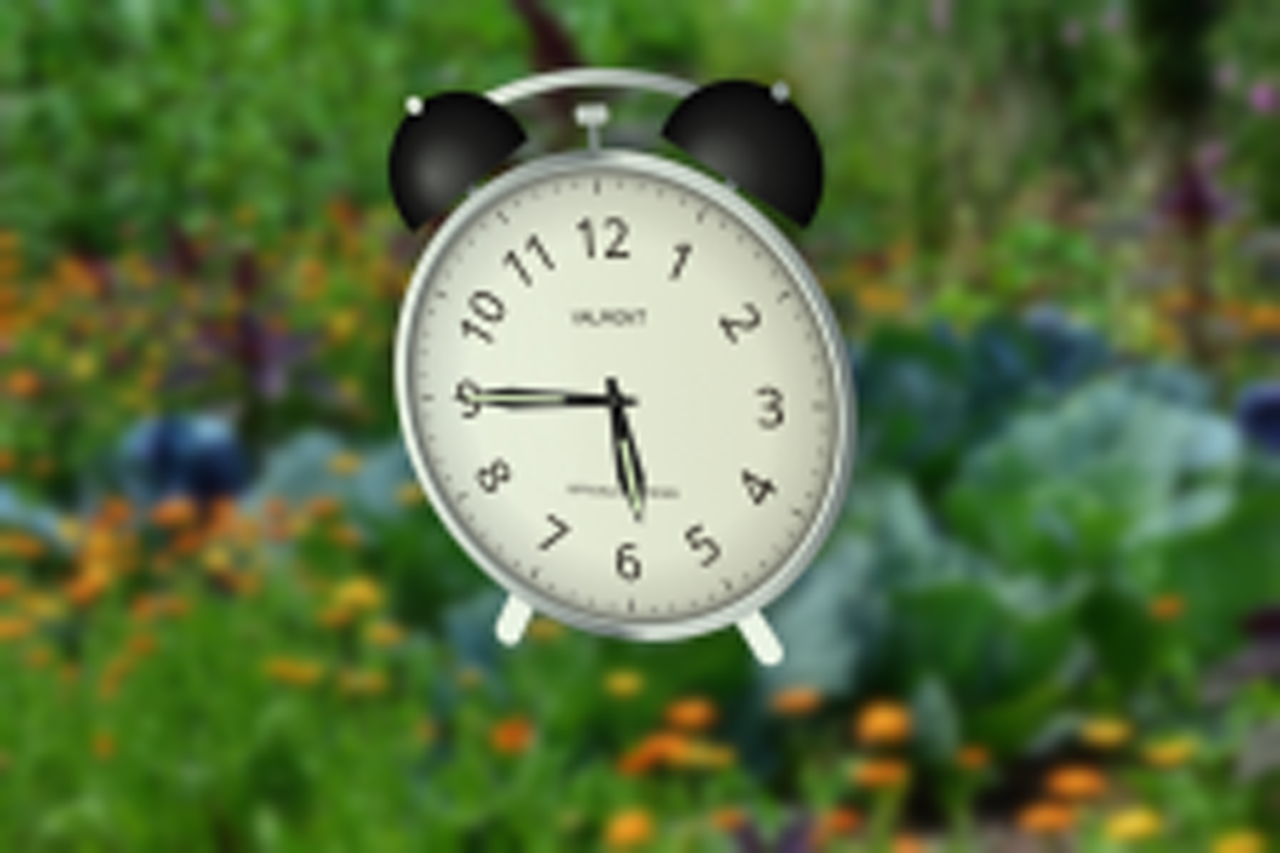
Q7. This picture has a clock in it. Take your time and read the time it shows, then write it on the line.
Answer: 5:45
